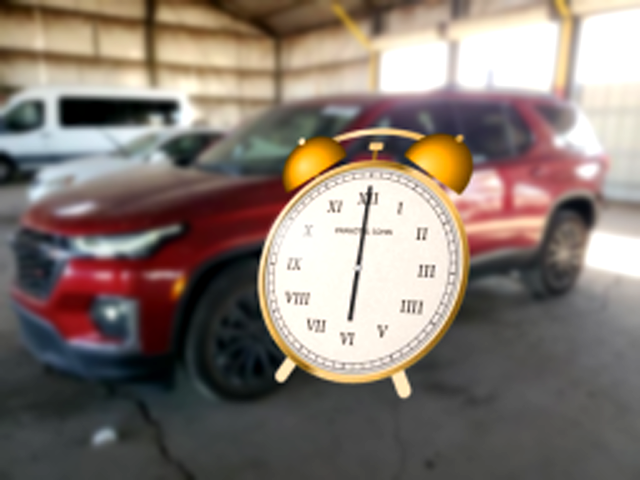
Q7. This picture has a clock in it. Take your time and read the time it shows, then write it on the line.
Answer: 6:00
